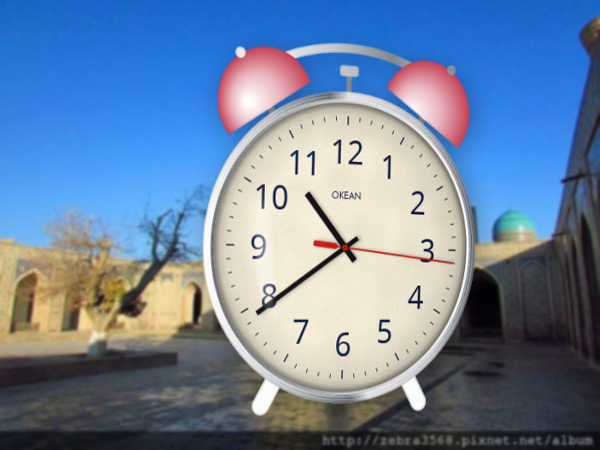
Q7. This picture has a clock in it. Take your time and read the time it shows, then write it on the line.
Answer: 10:39:16
